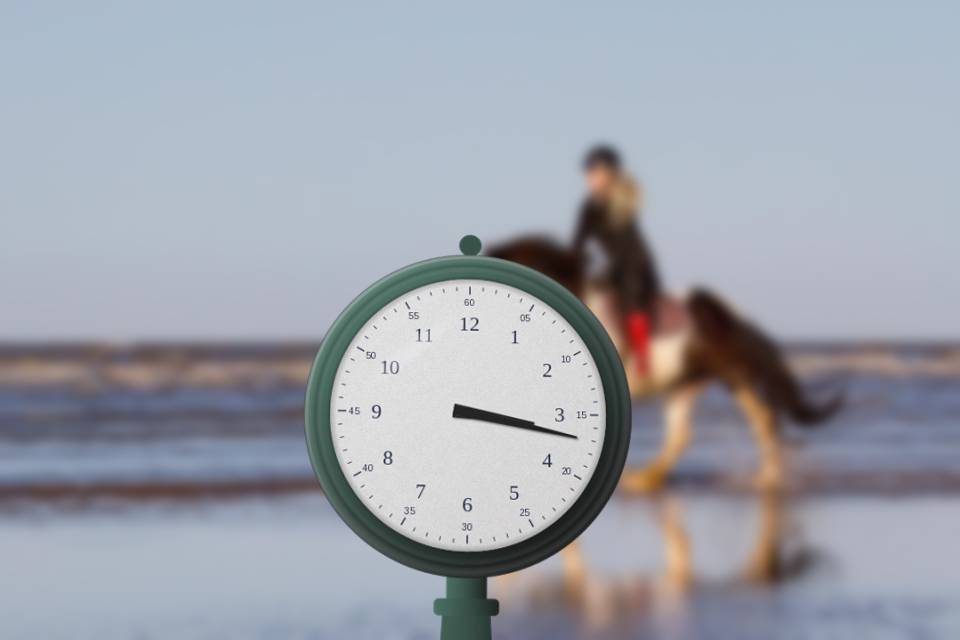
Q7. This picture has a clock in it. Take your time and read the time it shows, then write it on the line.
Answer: 3:17
